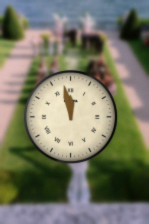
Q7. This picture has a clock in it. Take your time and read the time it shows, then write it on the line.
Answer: 11:58
